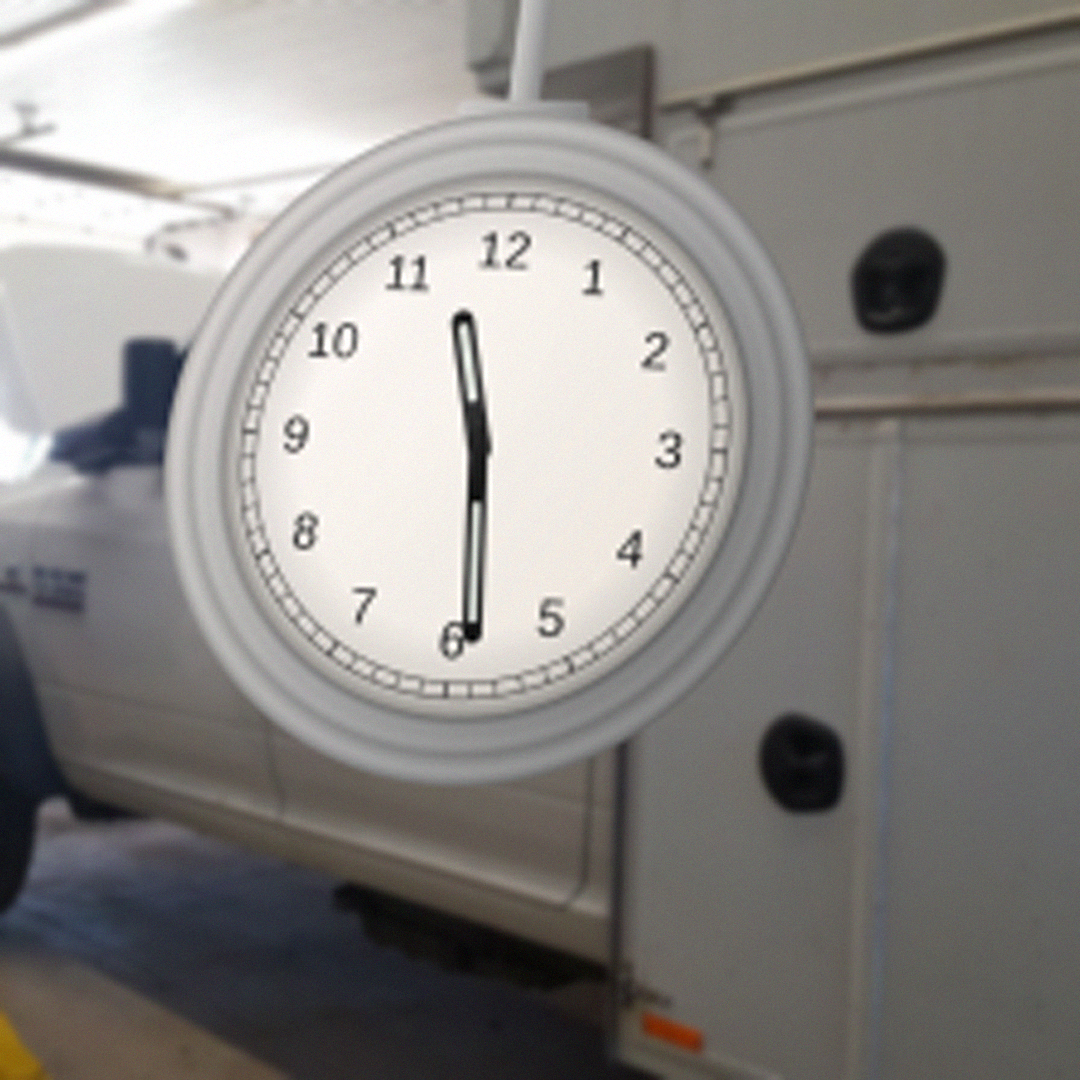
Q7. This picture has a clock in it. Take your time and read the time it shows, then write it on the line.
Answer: 11:29
